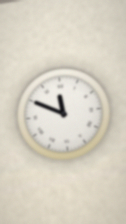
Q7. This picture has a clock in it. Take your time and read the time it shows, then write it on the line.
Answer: 11:50
